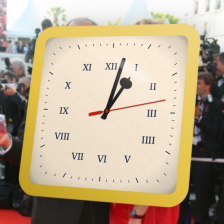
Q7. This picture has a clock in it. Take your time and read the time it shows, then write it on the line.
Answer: 1:02:13
